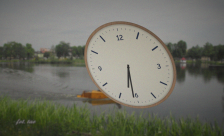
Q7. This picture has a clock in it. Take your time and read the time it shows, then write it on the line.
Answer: 6:31
